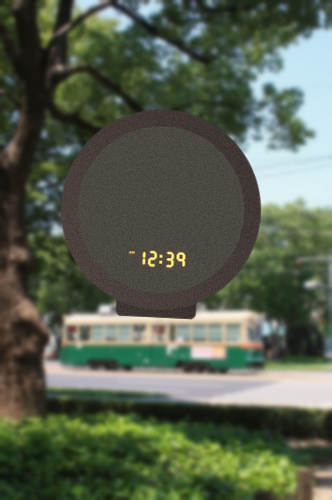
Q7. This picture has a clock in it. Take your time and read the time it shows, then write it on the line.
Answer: 12:39
